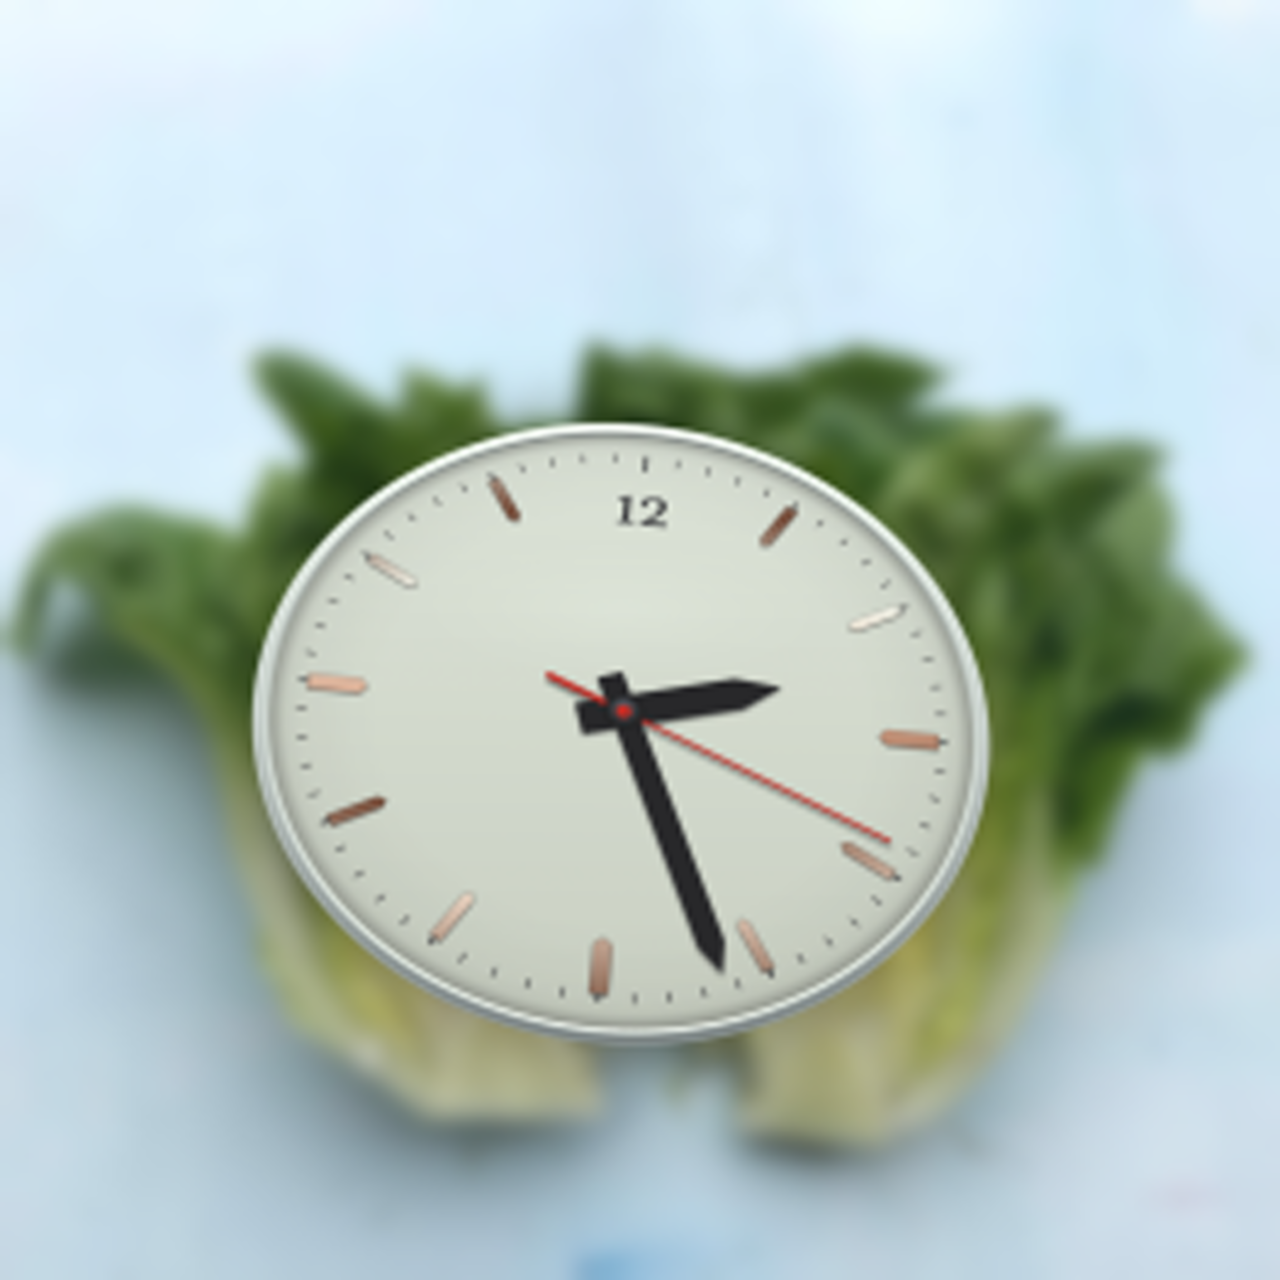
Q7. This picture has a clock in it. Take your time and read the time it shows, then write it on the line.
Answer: 2:26:19
